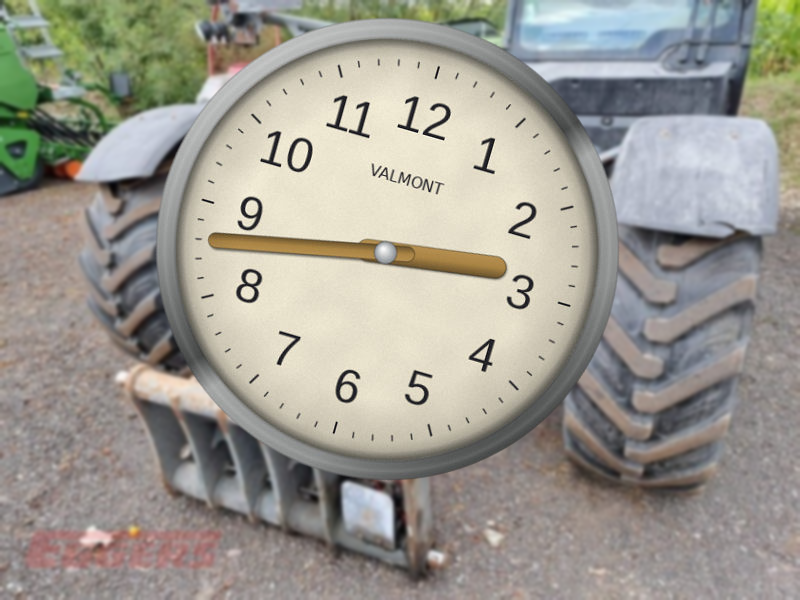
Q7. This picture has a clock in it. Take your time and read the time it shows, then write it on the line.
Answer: 2:43
